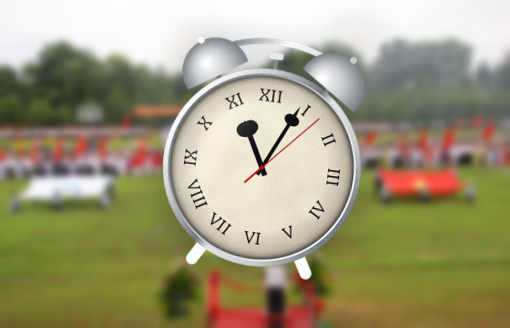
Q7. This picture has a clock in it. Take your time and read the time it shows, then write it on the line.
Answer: 11:04:07
